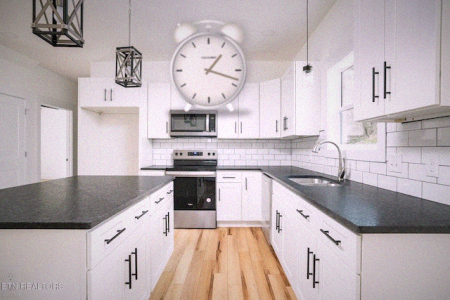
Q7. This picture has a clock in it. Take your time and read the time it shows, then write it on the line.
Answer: 1:18
